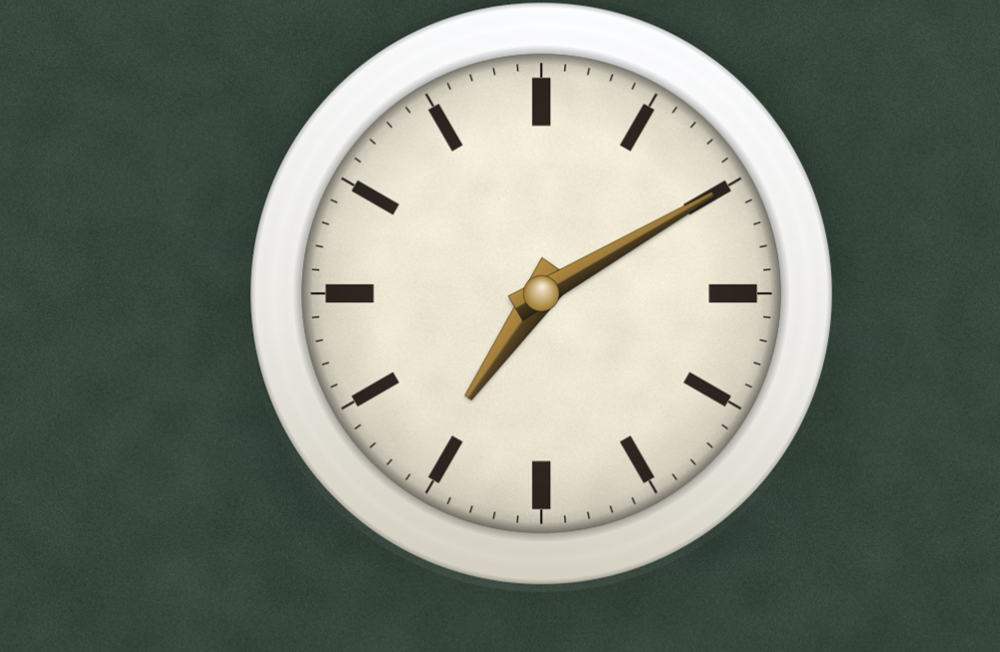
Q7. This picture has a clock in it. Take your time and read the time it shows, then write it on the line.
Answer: 7:10
